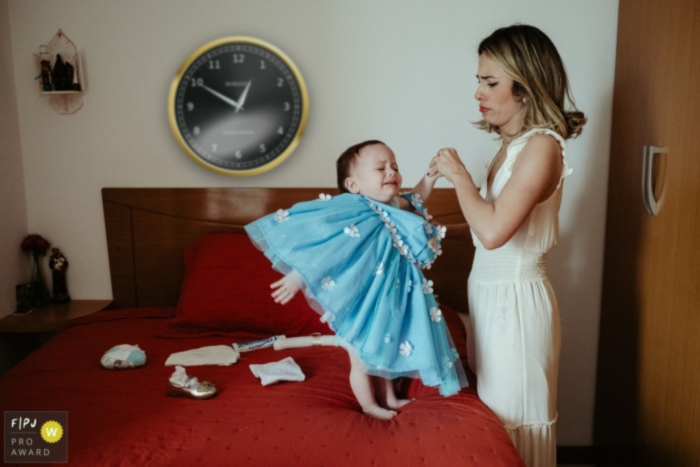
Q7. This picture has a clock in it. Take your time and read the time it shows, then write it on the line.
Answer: 12:50
